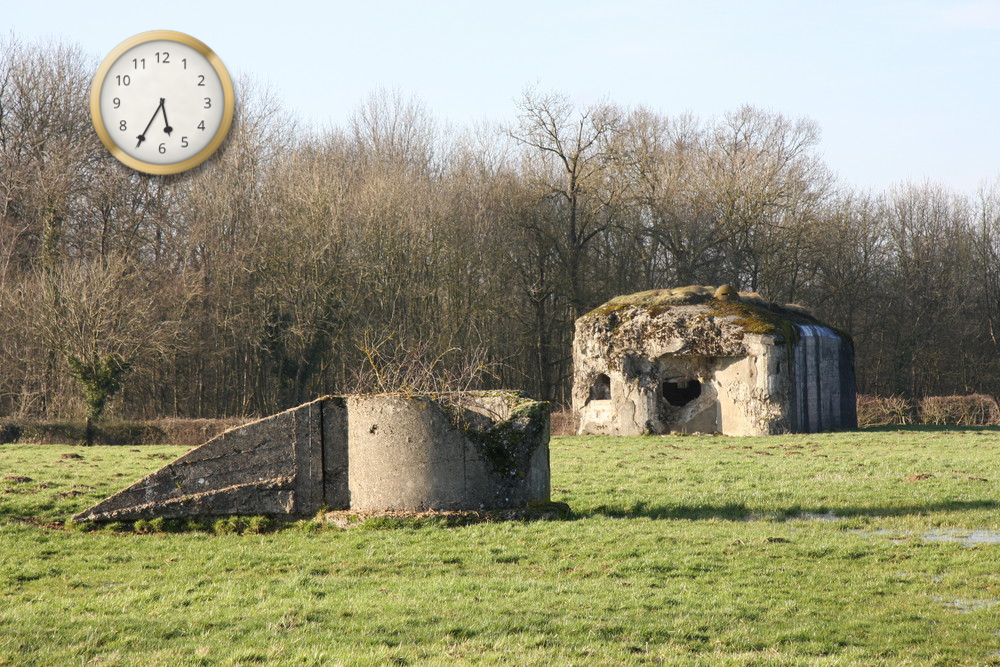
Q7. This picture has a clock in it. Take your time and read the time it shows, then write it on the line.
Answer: 5:35
